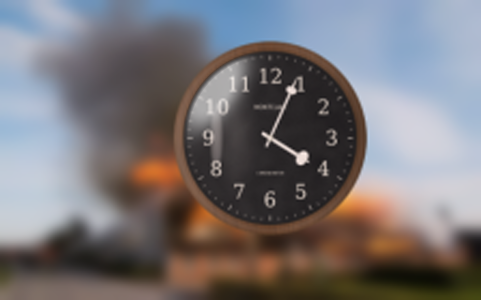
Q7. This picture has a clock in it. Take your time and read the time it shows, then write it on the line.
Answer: 4:04
